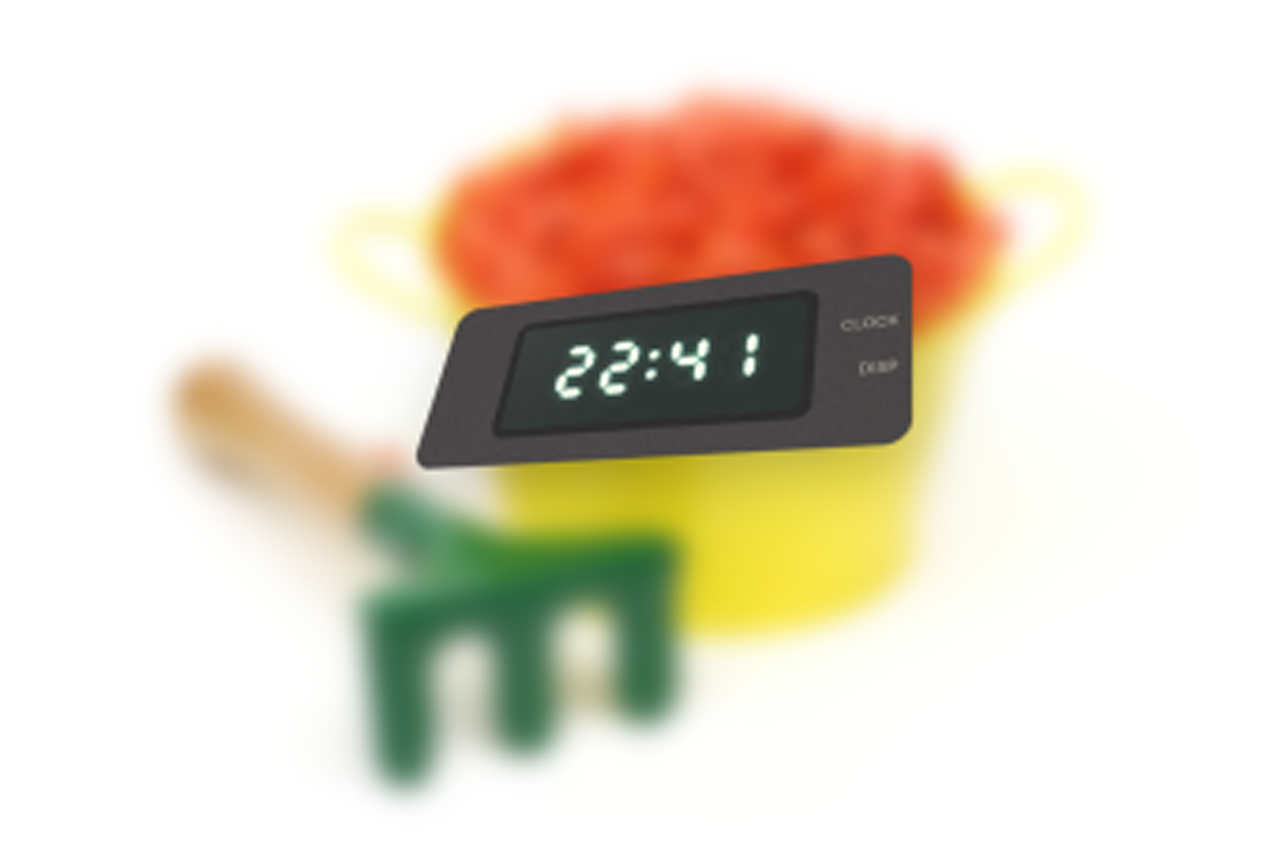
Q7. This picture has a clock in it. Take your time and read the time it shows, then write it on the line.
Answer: 22:41
